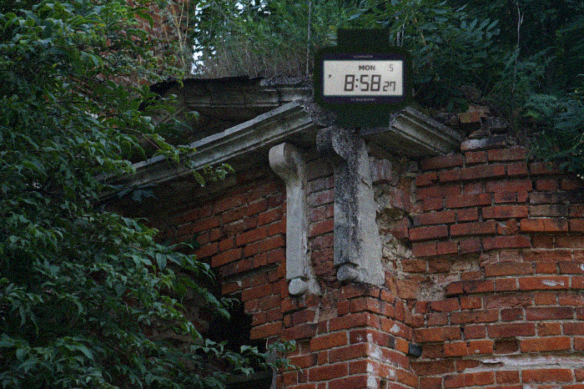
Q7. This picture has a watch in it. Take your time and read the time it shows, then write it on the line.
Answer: 8:58:27
